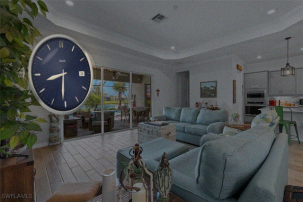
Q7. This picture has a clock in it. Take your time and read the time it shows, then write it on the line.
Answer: 8:31
